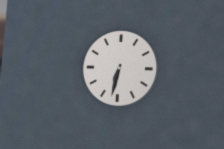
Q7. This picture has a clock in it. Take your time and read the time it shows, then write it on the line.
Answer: 6:32
